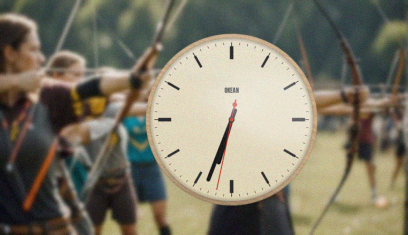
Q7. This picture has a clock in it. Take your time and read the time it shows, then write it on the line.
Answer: 6:33:32
